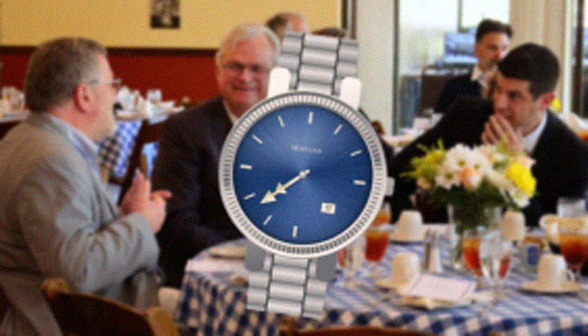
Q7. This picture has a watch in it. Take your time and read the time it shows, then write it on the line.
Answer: 7:38
